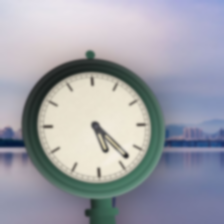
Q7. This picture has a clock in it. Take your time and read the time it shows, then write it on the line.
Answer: 5:23
